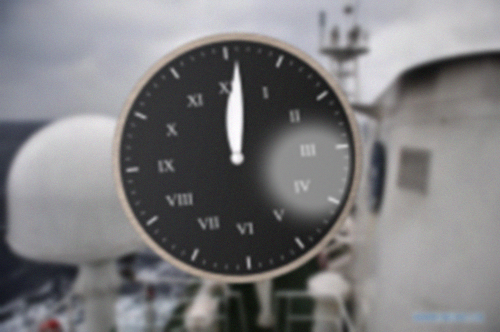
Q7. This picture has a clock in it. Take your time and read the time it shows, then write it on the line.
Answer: 12:01
